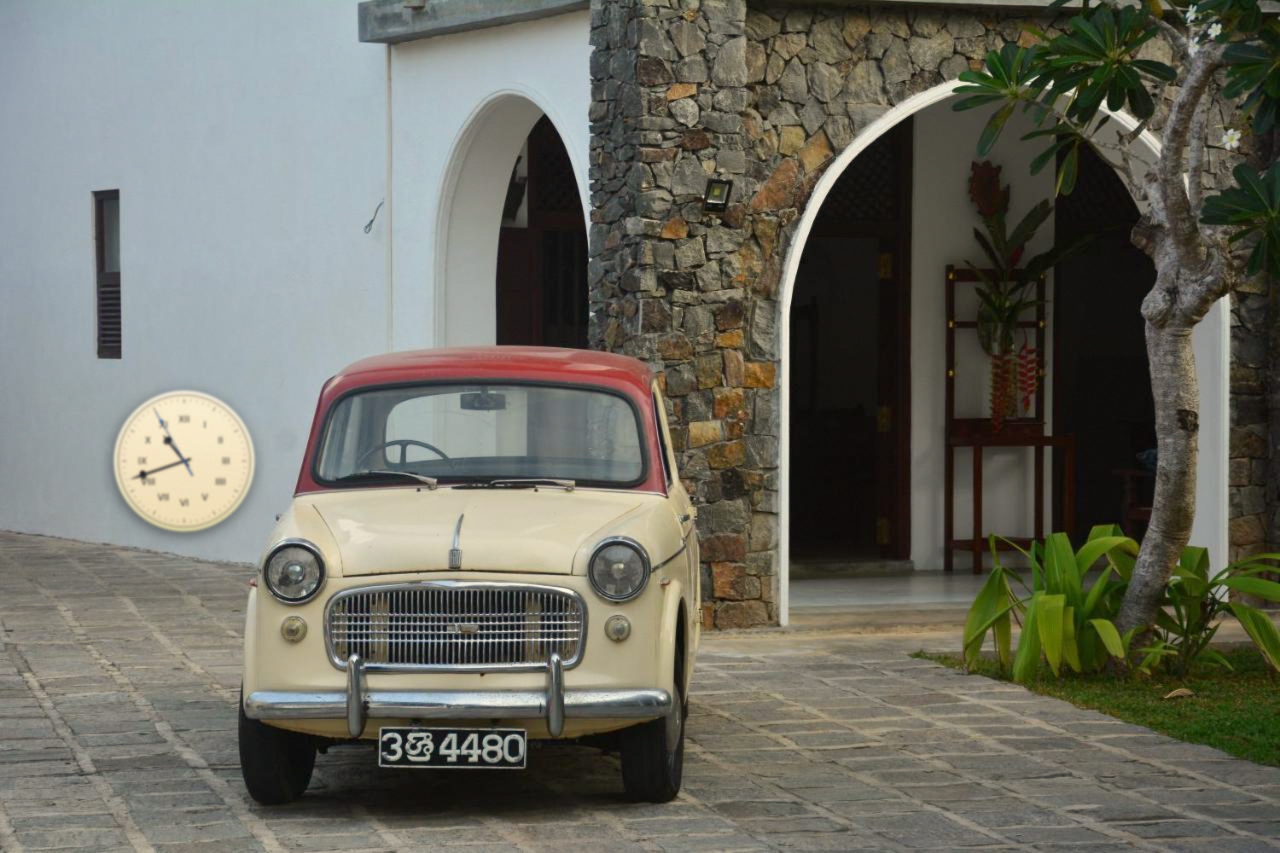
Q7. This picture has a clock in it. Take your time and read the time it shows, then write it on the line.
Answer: 10:41:55
